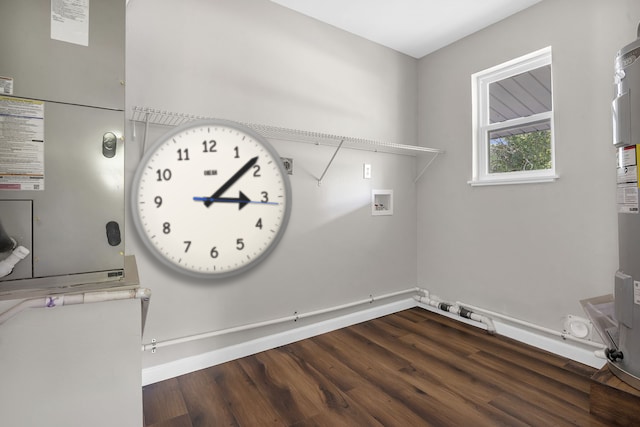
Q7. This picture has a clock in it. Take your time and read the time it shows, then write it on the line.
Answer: 3:08:16
